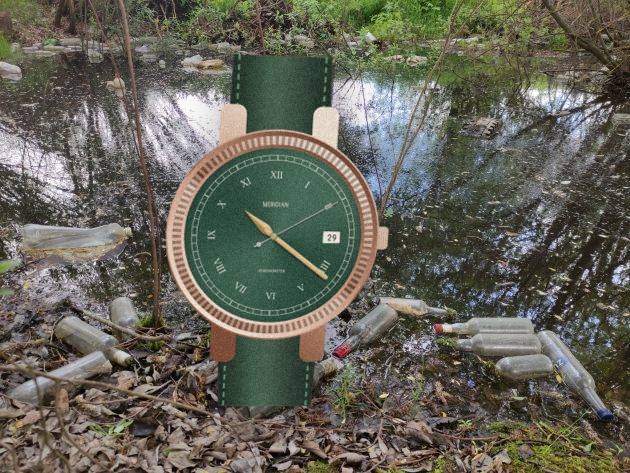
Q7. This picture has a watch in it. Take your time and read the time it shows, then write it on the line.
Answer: 10:21:10
